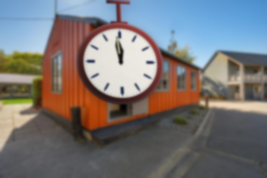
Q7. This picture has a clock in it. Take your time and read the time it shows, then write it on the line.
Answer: 11:59
